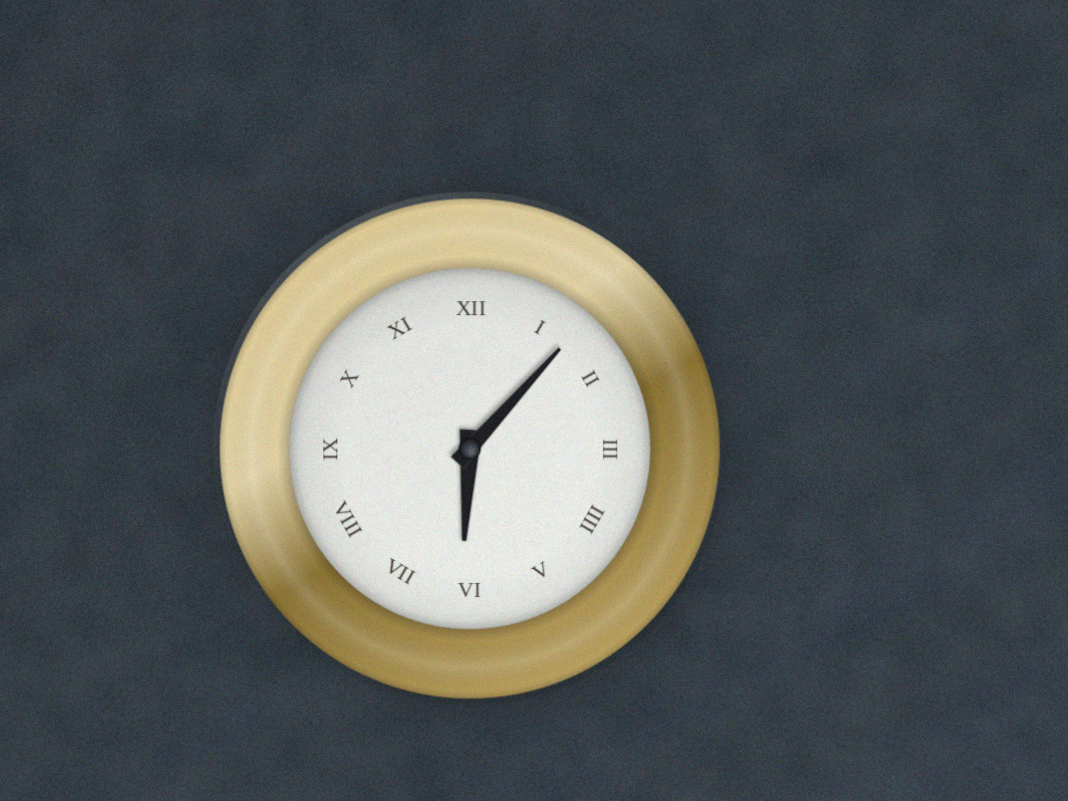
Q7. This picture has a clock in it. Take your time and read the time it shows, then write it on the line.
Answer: 6:07
